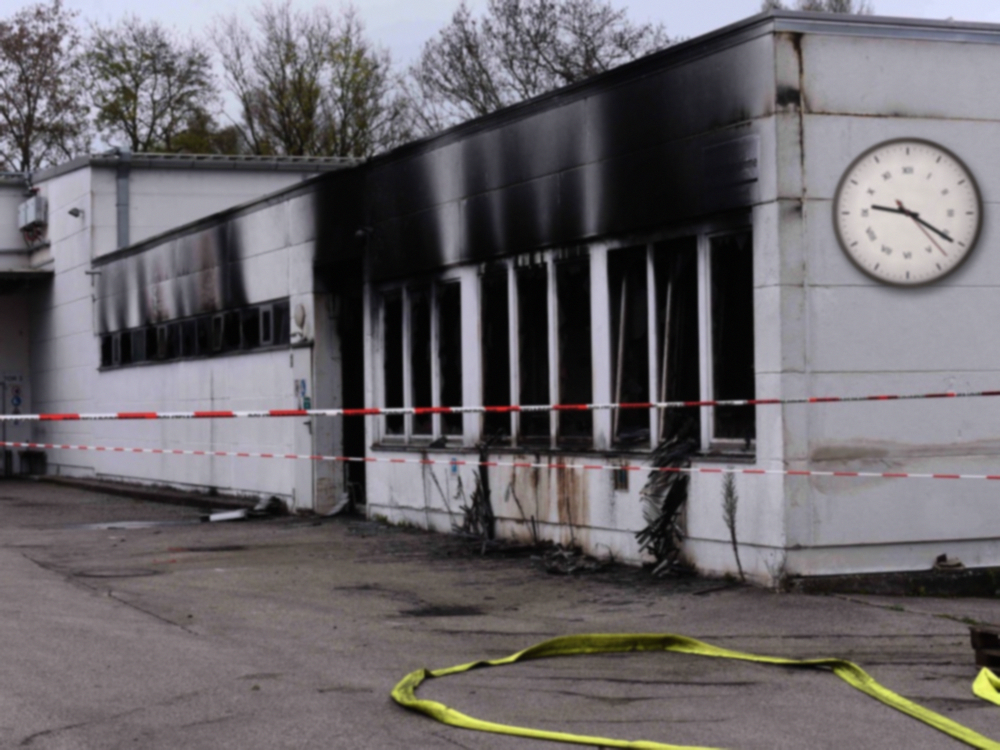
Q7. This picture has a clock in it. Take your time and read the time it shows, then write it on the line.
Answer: 9:20:23
